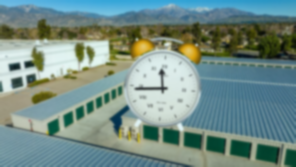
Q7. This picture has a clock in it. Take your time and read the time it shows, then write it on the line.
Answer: 11:44
